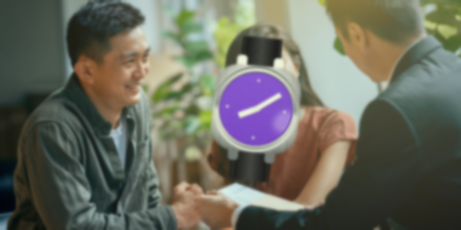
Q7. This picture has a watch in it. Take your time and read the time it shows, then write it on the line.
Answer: 8:09
